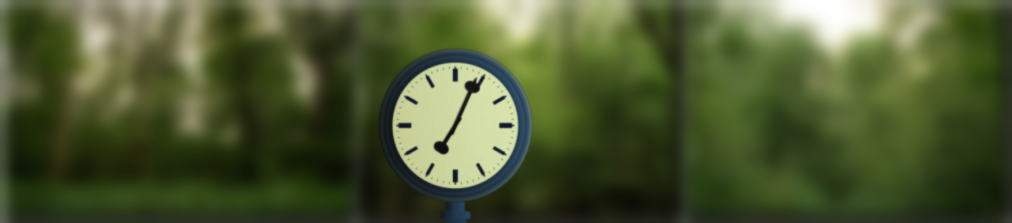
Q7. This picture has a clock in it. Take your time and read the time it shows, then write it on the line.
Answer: 7:04
